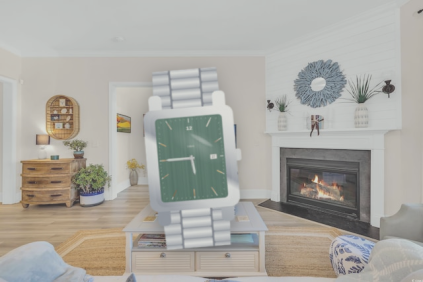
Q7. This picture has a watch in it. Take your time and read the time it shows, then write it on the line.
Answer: 5:45
